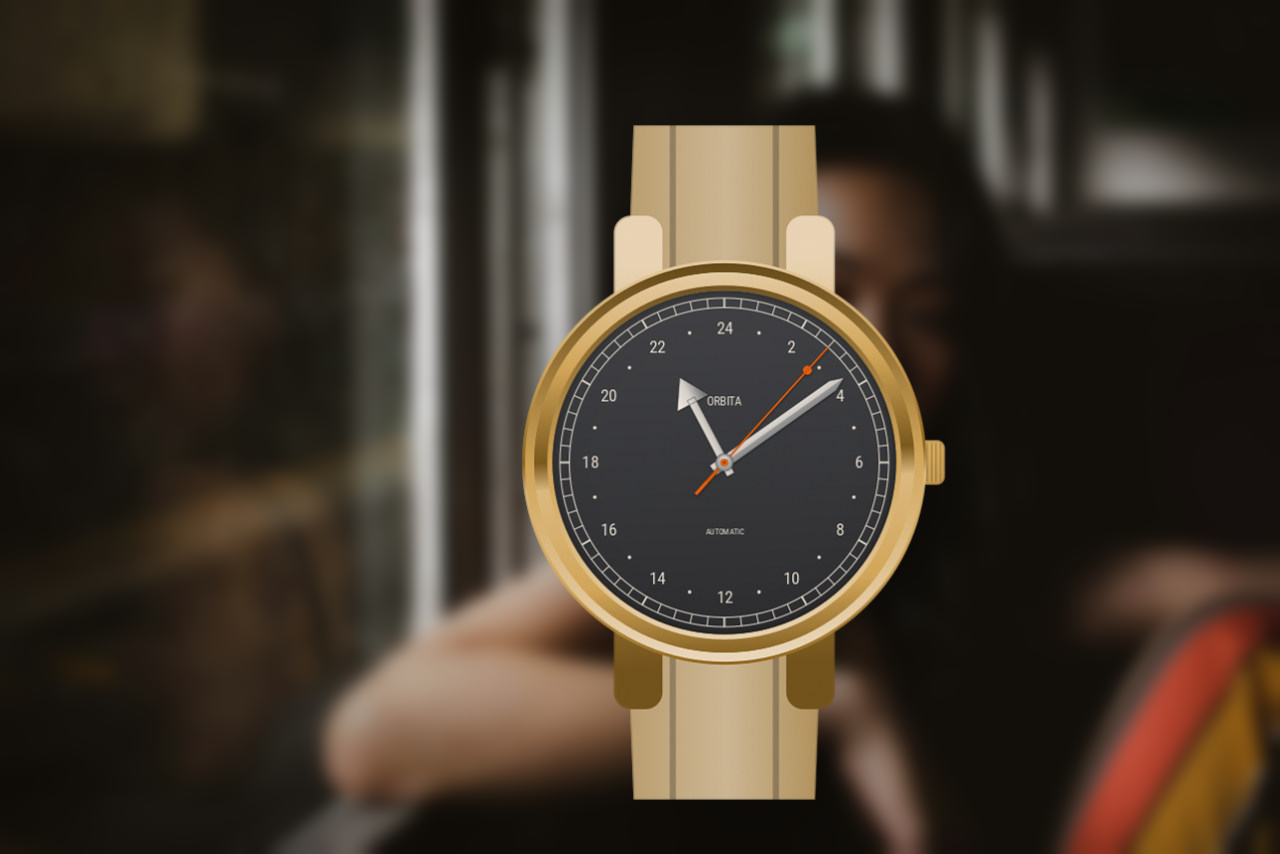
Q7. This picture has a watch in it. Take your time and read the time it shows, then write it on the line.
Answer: 22:09:07
